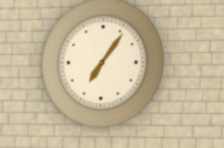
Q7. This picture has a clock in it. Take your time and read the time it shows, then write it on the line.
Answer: 7:06
